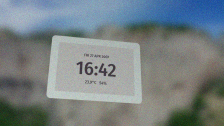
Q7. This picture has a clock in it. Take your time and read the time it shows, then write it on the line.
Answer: 16:42
